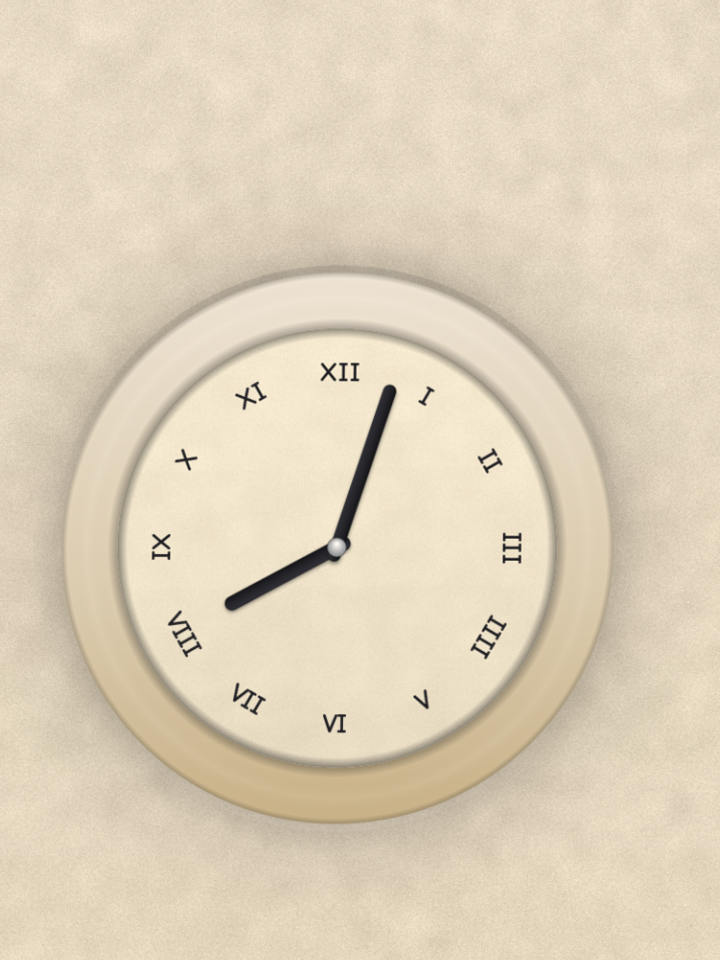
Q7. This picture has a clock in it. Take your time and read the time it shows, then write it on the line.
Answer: 8:03
